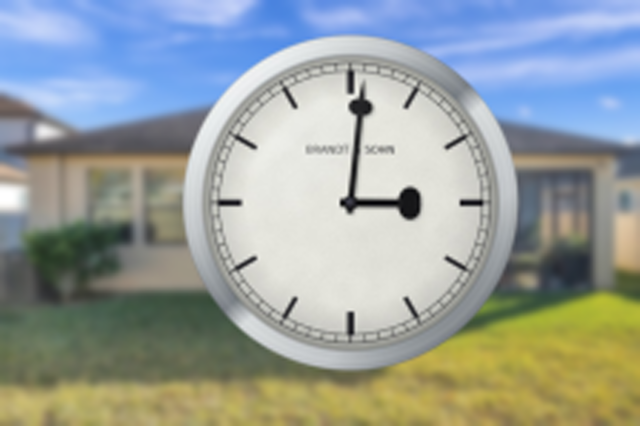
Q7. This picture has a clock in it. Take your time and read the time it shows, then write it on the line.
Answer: 3:01
